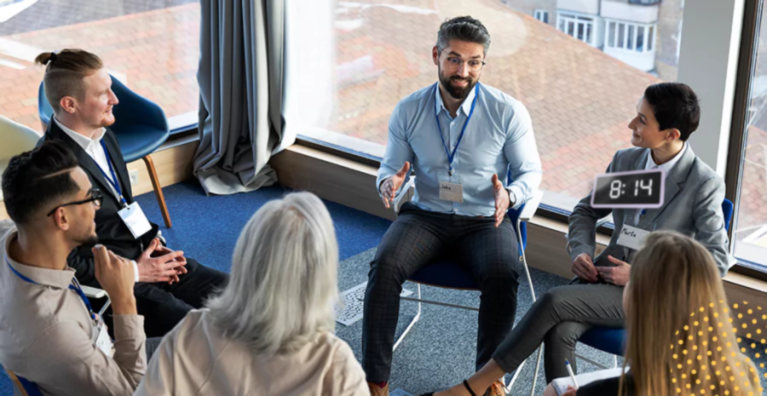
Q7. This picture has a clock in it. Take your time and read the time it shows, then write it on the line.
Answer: 8:14
